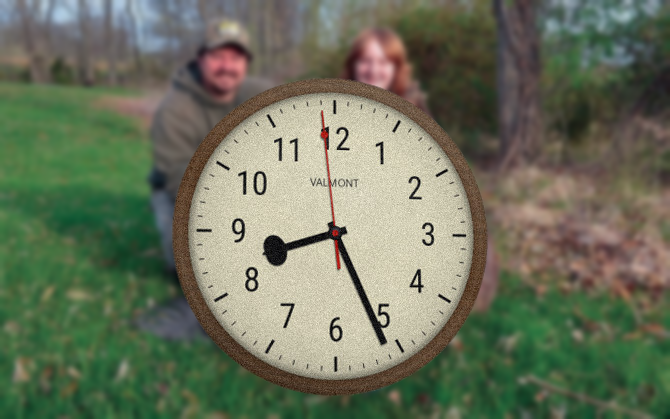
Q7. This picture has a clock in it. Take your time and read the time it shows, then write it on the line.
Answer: 8:25:59
